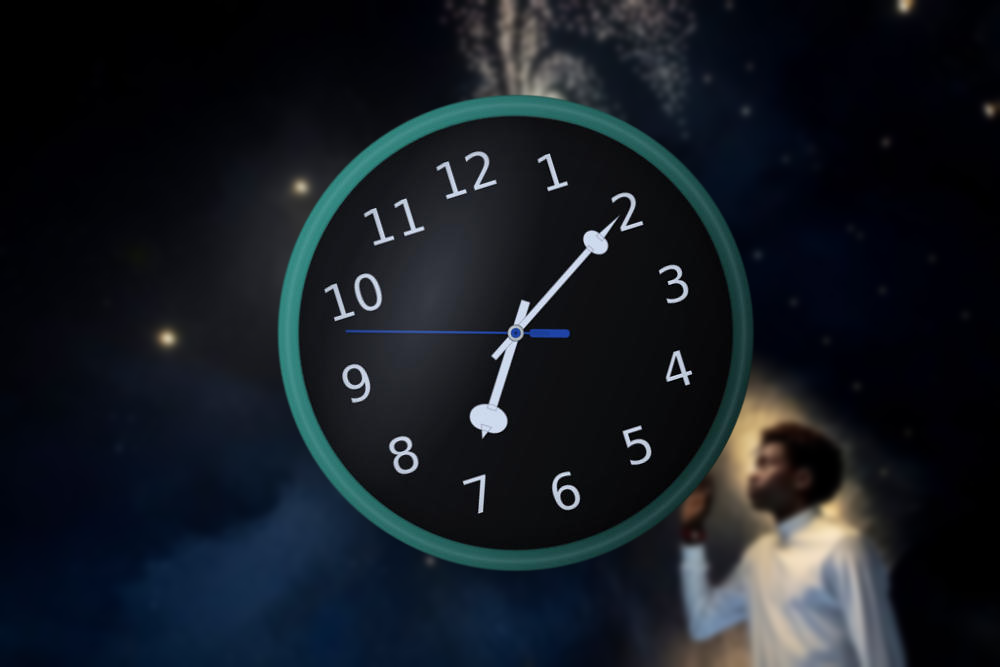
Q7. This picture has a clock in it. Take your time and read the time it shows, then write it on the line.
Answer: 7:09:48
